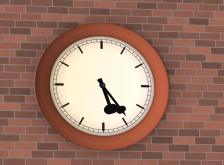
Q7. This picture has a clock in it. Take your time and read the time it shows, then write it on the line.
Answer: 5:24
